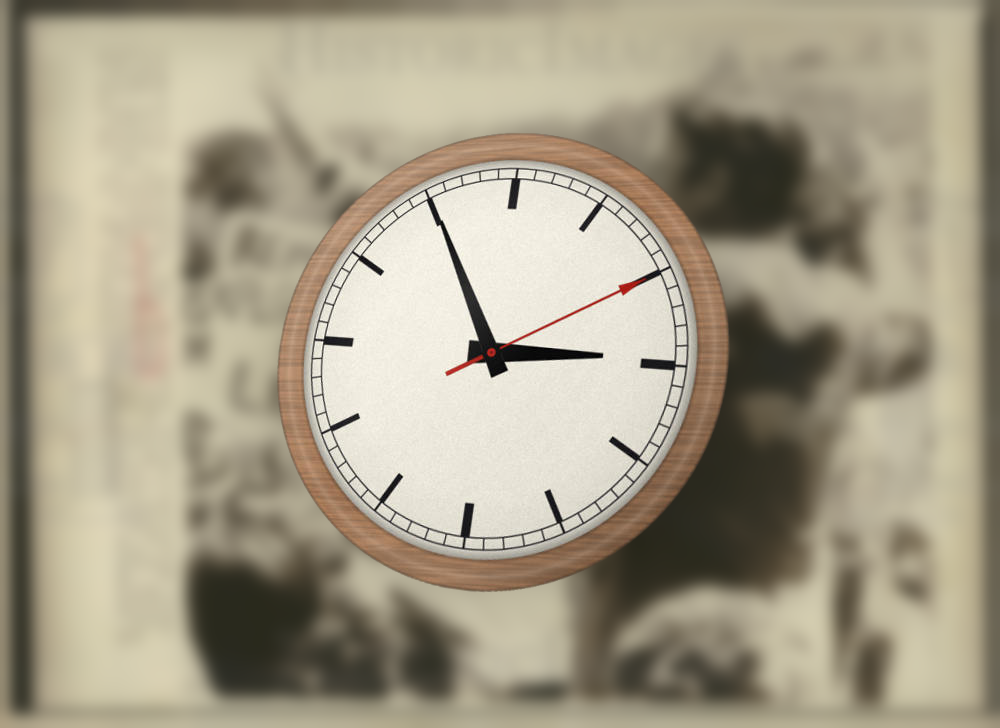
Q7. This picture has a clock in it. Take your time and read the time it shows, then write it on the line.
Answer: 2:55:10
